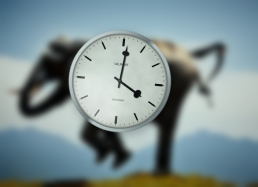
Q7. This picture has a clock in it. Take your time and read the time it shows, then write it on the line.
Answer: 4:01
